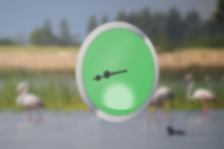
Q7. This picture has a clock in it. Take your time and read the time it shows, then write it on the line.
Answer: 8:43
